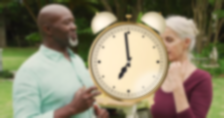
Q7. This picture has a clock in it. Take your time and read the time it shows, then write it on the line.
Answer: 6:59
